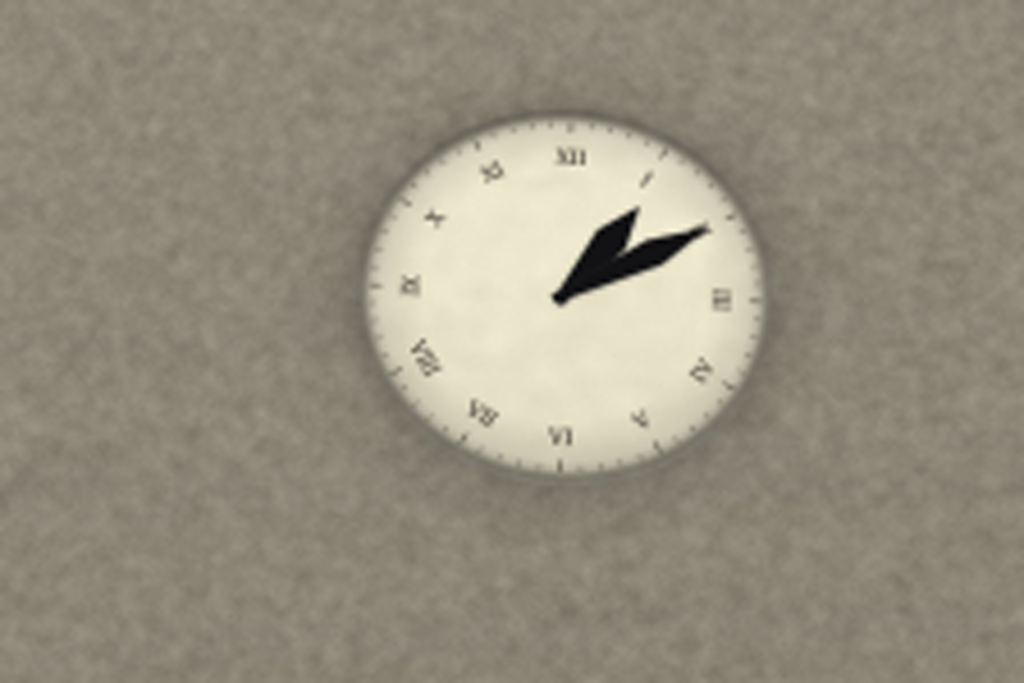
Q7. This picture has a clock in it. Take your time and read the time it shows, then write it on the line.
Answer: 1:10
